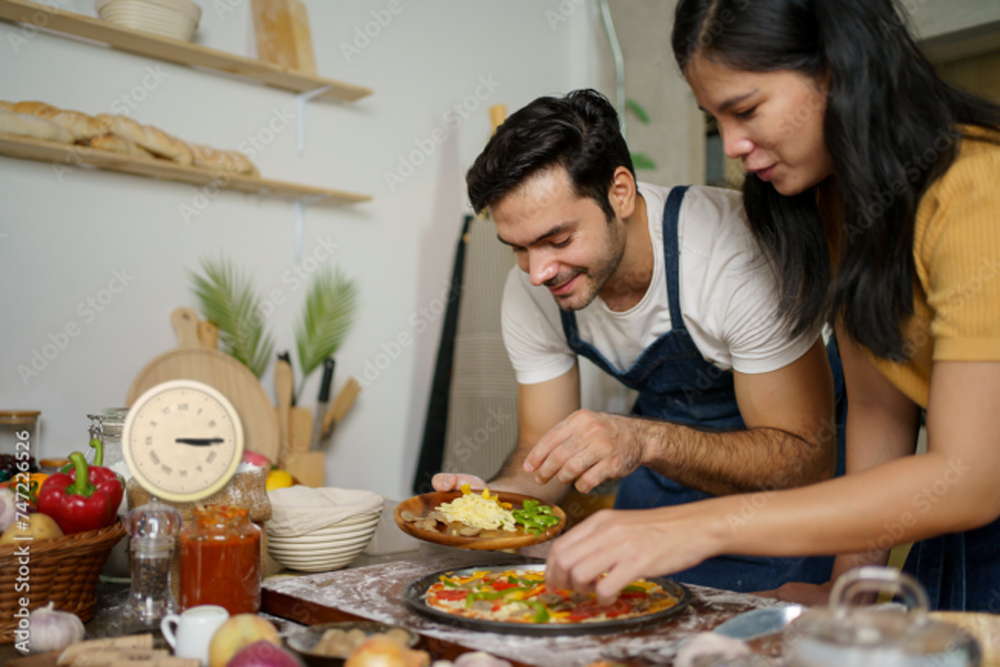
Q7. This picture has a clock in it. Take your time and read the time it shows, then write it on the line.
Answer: 3:15
